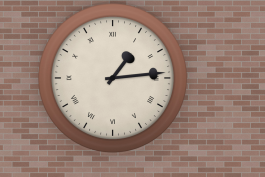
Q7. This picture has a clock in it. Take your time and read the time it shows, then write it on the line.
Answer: 1:14
